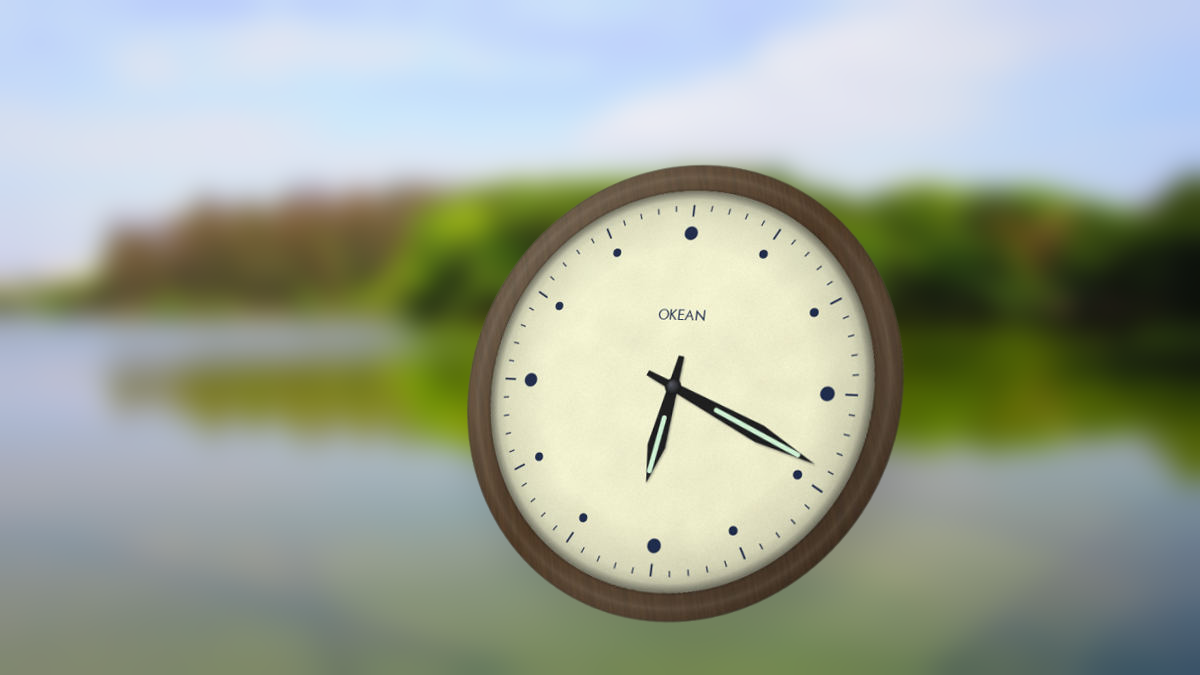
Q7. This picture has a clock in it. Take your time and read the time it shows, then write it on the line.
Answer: 6:19
